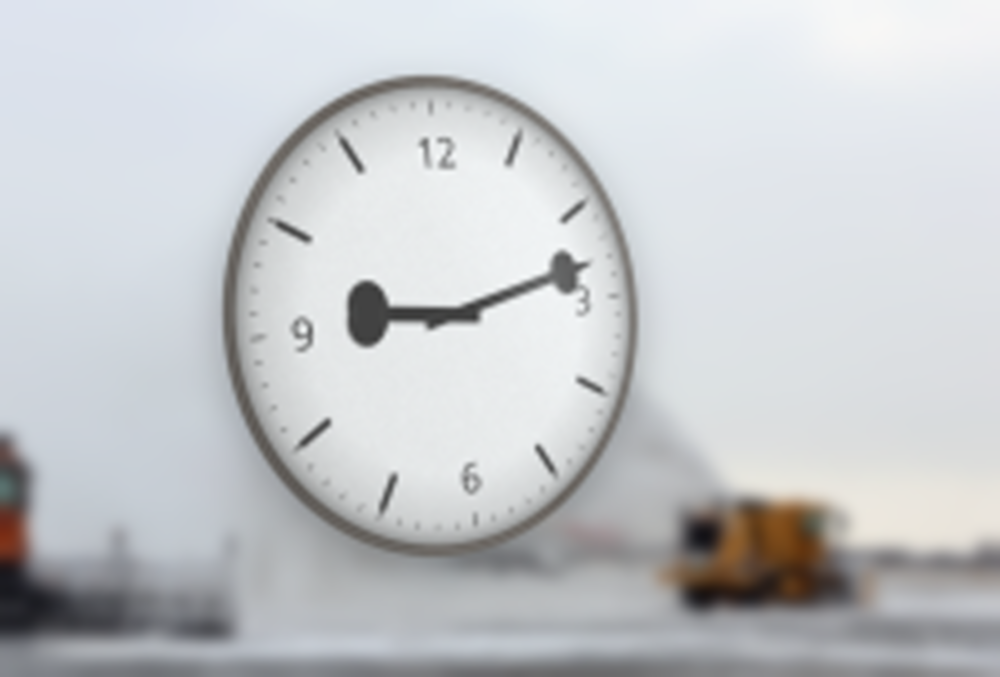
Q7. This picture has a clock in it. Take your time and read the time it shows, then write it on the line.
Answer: 9:13
